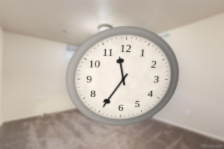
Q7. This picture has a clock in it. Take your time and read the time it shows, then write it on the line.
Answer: 11:35
